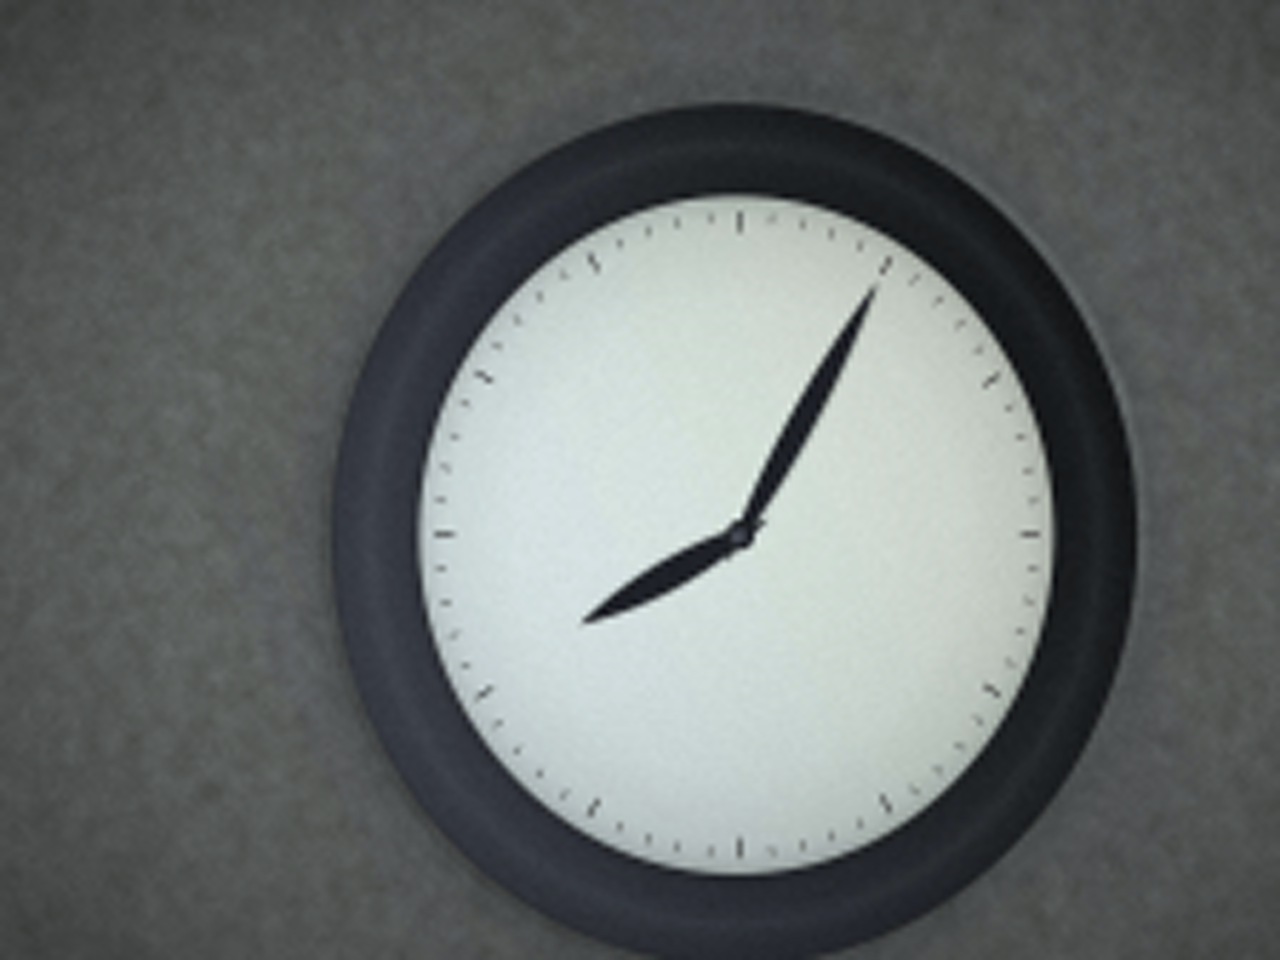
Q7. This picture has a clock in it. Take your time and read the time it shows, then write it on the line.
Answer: 8:05
